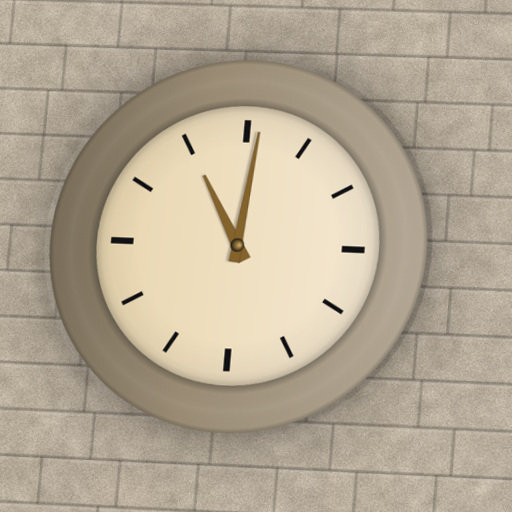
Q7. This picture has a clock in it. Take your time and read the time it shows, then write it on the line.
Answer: 11:01
